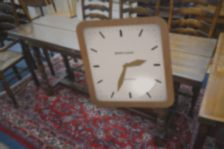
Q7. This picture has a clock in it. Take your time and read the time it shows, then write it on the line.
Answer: 2:34
